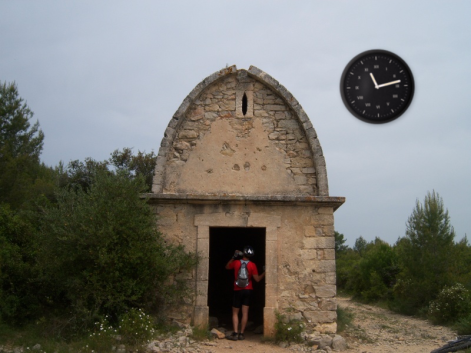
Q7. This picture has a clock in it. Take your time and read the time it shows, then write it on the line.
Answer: 11:13
